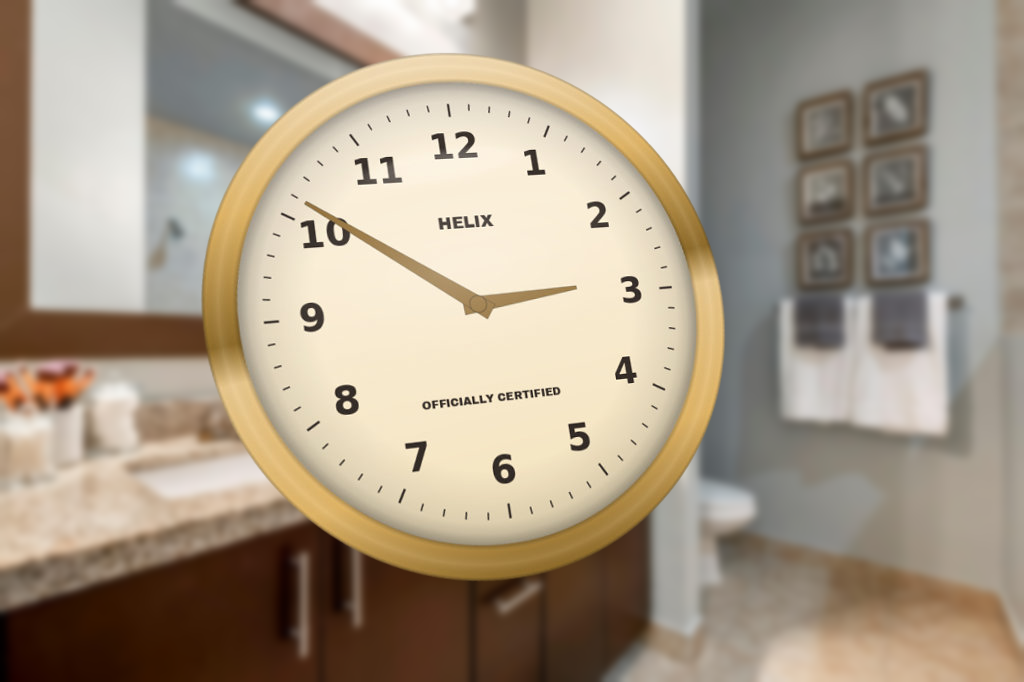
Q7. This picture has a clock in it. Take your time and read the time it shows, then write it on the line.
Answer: 2:51
